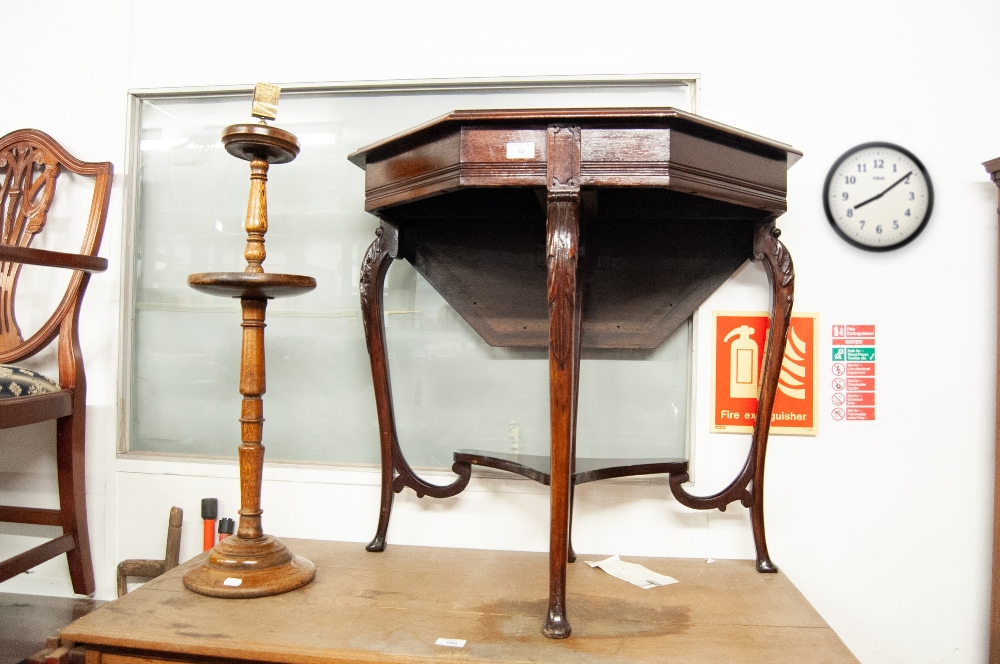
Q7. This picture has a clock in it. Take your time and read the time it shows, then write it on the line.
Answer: 8:09
